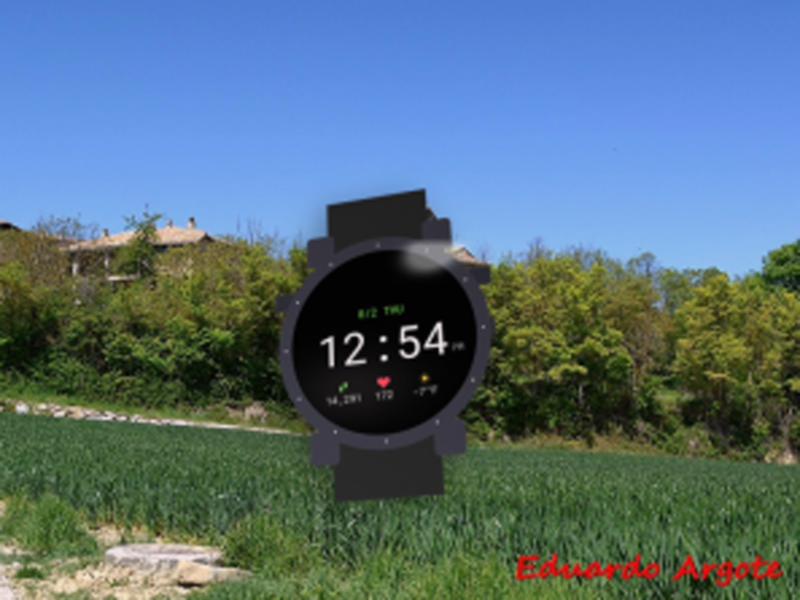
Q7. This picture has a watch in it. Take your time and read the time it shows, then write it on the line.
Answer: 12:54
